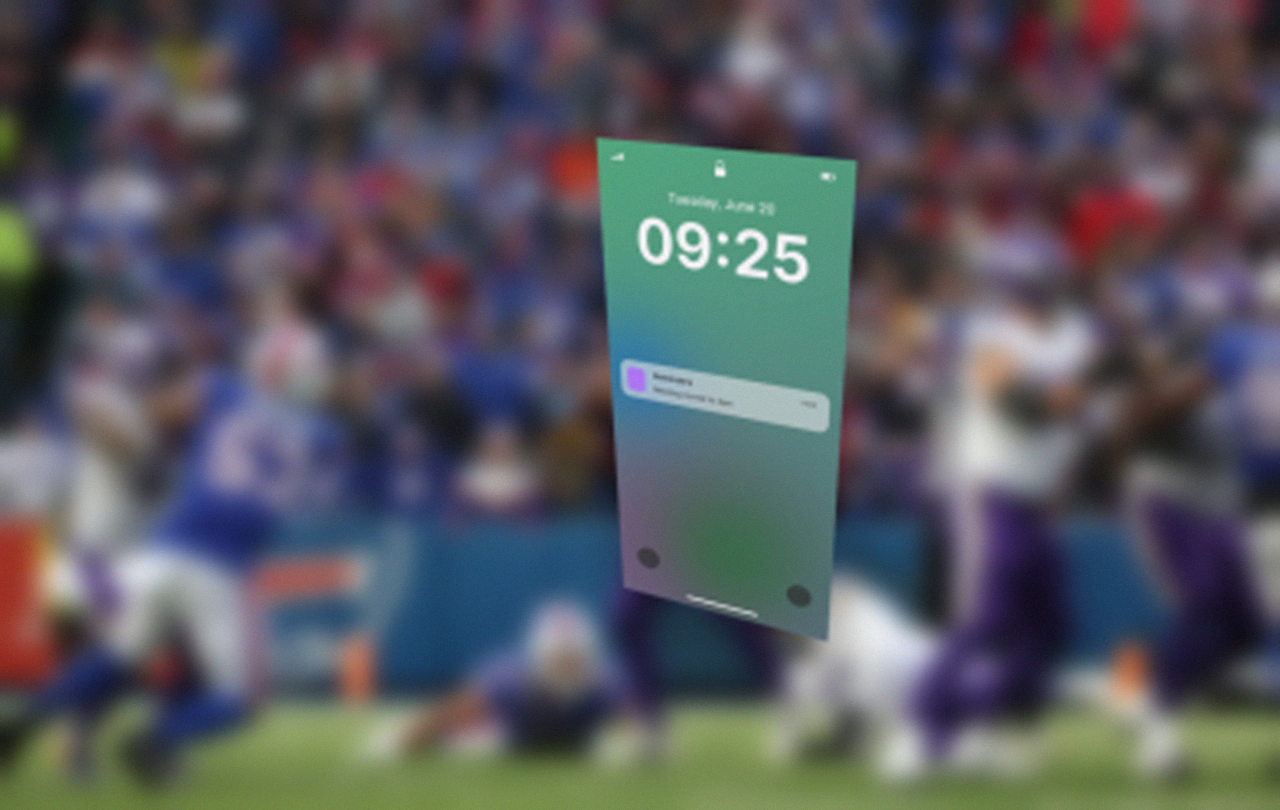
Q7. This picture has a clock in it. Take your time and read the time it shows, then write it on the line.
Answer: 9:25
